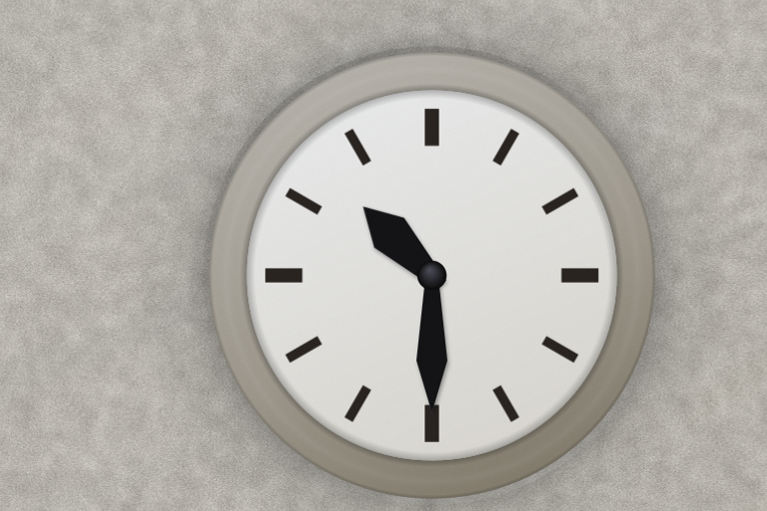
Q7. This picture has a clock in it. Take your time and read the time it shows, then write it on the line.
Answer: 10:30
